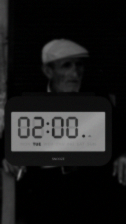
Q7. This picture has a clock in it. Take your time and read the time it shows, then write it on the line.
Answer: 2:00
